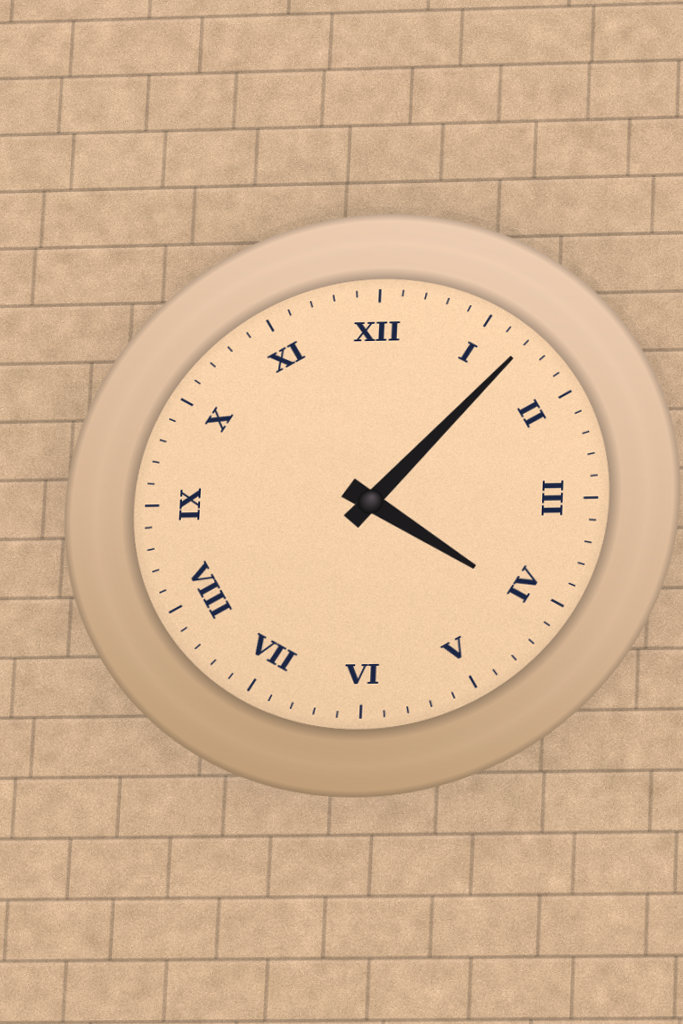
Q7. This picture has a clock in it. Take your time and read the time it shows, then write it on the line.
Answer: 4:07
